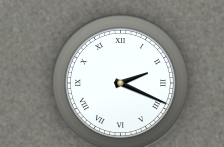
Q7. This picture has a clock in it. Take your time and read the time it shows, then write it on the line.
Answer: 2:19
